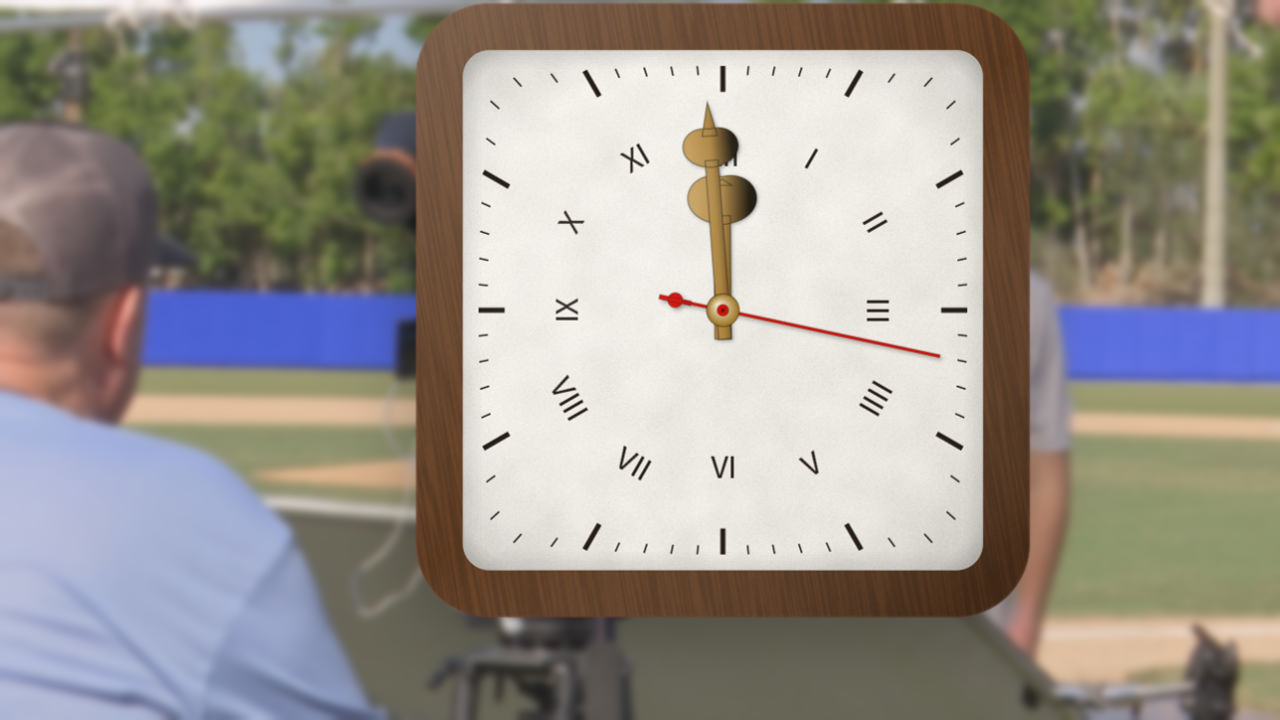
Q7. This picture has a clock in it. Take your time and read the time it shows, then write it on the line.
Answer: 11:59:17
